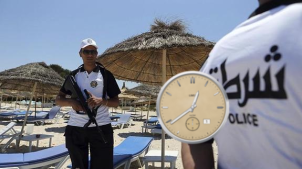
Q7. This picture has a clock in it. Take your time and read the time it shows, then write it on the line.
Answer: 12:39
